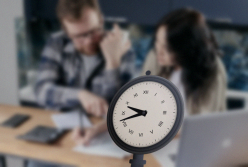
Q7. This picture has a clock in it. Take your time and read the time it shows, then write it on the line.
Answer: 9:42
